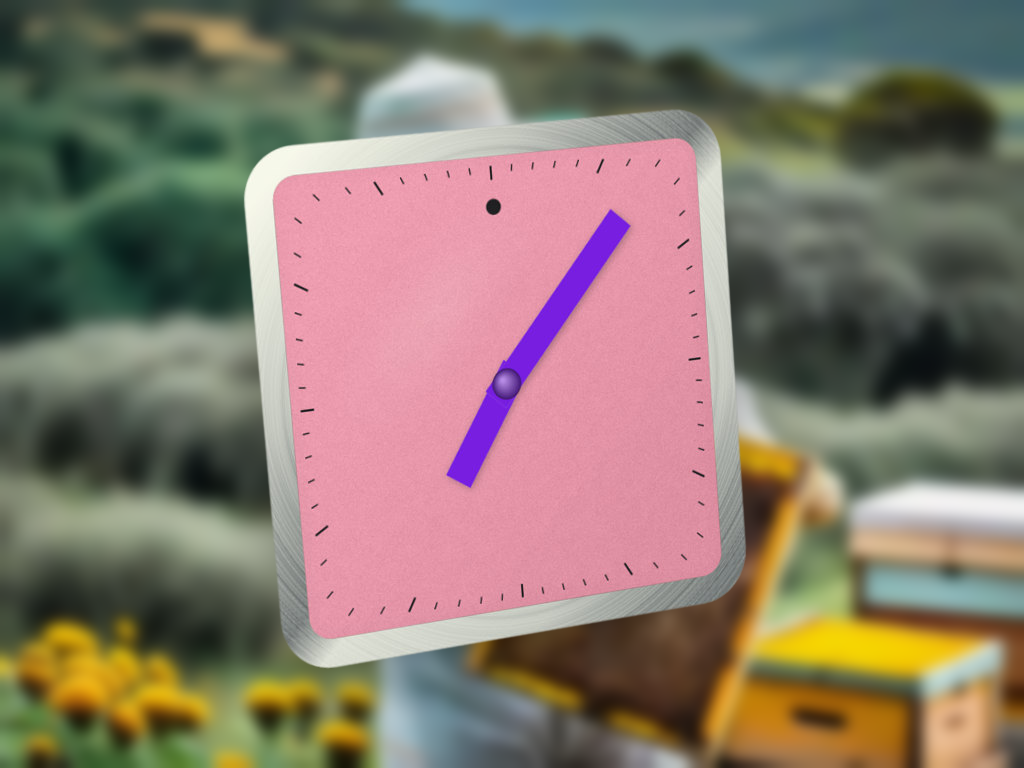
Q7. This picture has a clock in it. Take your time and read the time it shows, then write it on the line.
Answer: 7:07
